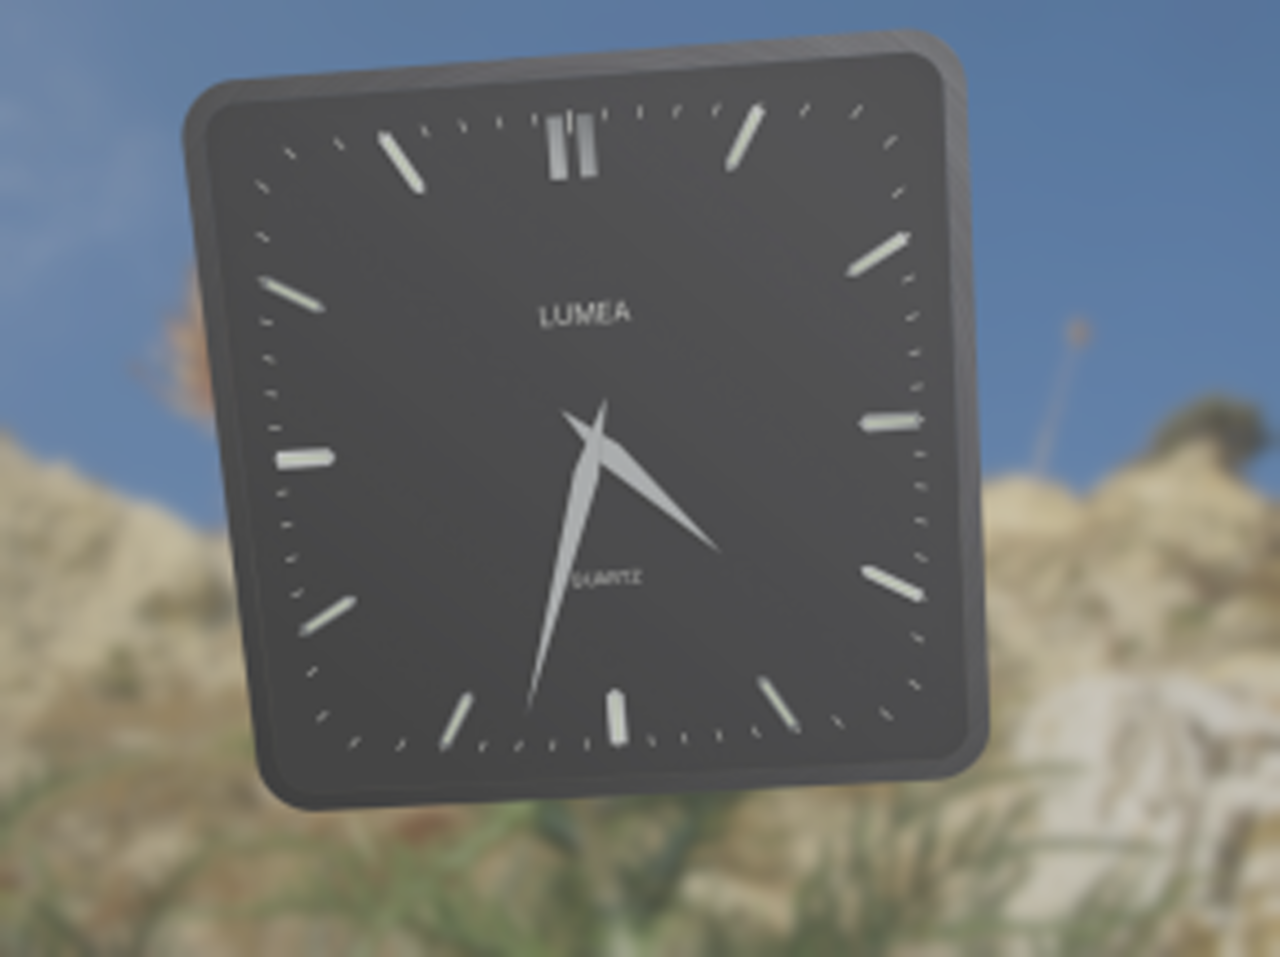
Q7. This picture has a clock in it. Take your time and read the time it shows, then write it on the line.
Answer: 4:33
